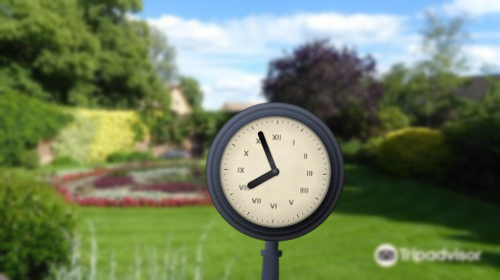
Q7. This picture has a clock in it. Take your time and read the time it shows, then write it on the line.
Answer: 7:56
